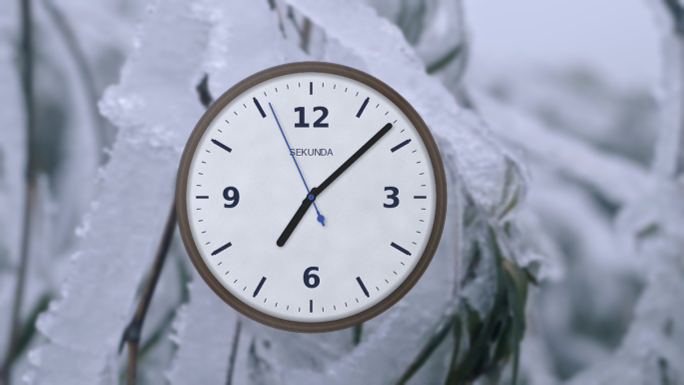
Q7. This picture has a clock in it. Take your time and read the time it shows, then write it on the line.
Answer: 7:07:56
